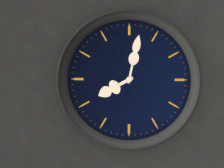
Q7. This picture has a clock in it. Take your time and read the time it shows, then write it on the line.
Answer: 8:02
